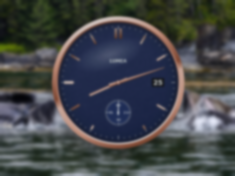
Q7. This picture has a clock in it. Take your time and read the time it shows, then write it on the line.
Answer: 8:12
